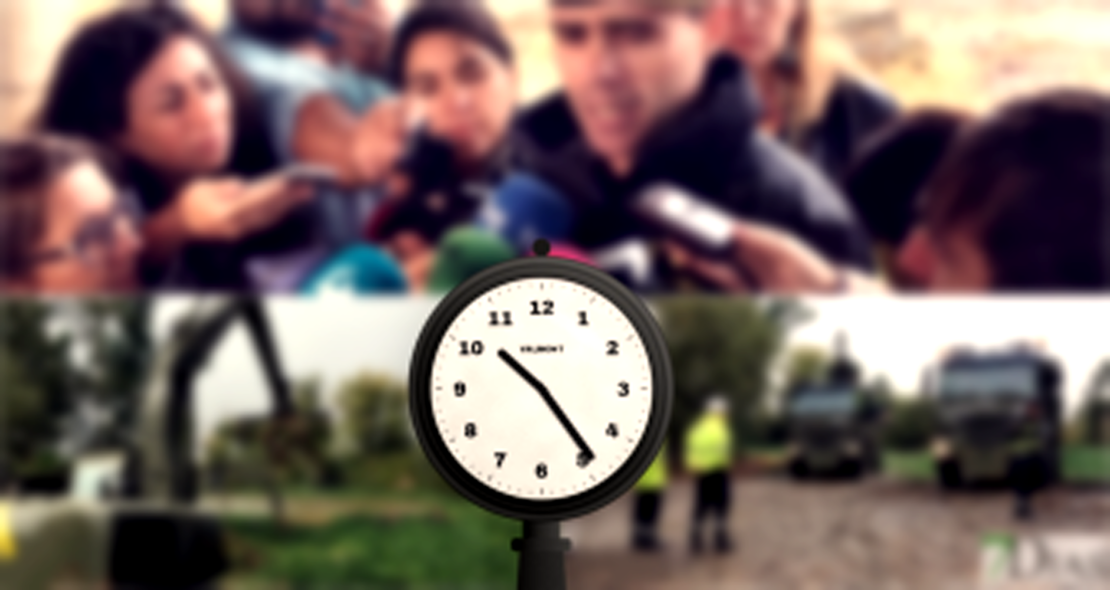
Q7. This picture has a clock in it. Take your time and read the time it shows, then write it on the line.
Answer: 10:24
